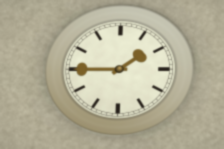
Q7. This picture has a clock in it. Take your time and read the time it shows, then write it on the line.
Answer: 1:45
